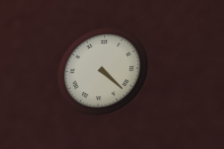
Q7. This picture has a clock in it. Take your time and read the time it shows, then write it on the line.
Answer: 4:22
